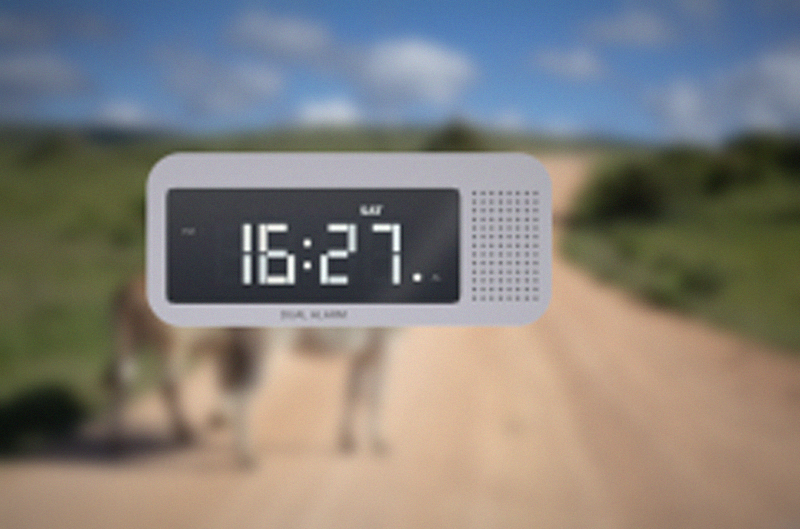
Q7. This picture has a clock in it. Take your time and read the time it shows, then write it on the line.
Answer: 16:27
